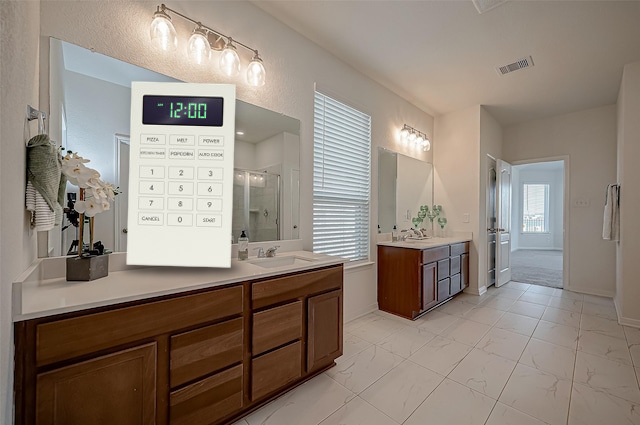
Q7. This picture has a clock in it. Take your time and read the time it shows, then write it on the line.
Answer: 12:00
